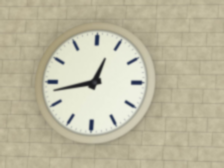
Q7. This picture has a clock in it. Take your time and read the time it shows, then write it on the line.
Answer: 12:43
